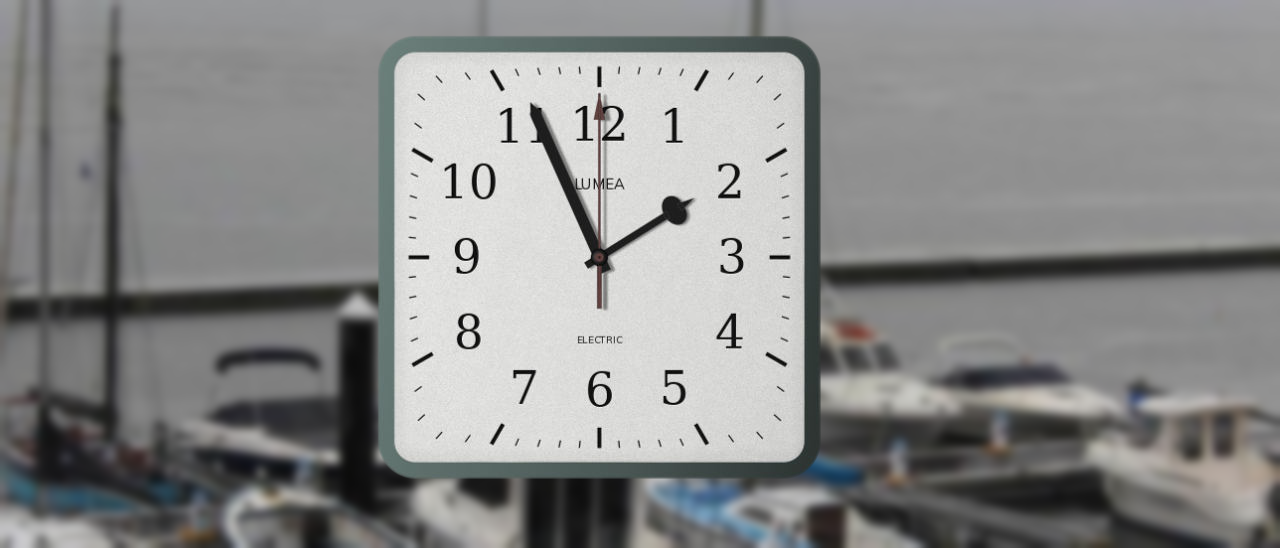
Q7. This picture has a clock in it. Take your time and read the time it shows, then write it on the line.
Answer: 1:56:00
